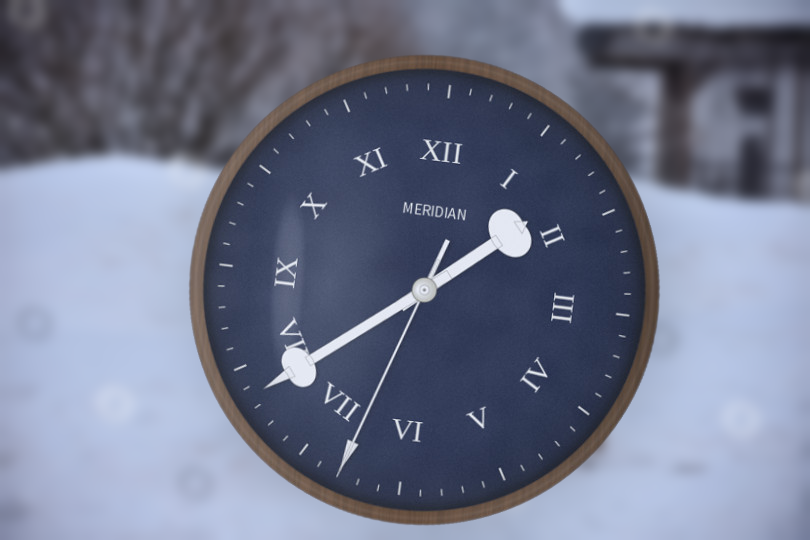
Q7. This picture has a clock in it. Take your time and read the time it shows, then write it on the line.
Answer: 1:38:33
